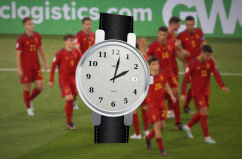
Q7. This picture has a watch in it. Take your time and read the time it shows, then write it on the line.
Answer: 2:02
